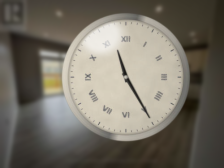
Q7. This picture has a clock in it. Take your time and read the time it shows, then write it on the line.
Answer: 11:25
